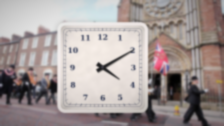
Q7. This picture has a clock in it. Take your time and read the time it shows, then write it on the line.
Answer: 4:10
